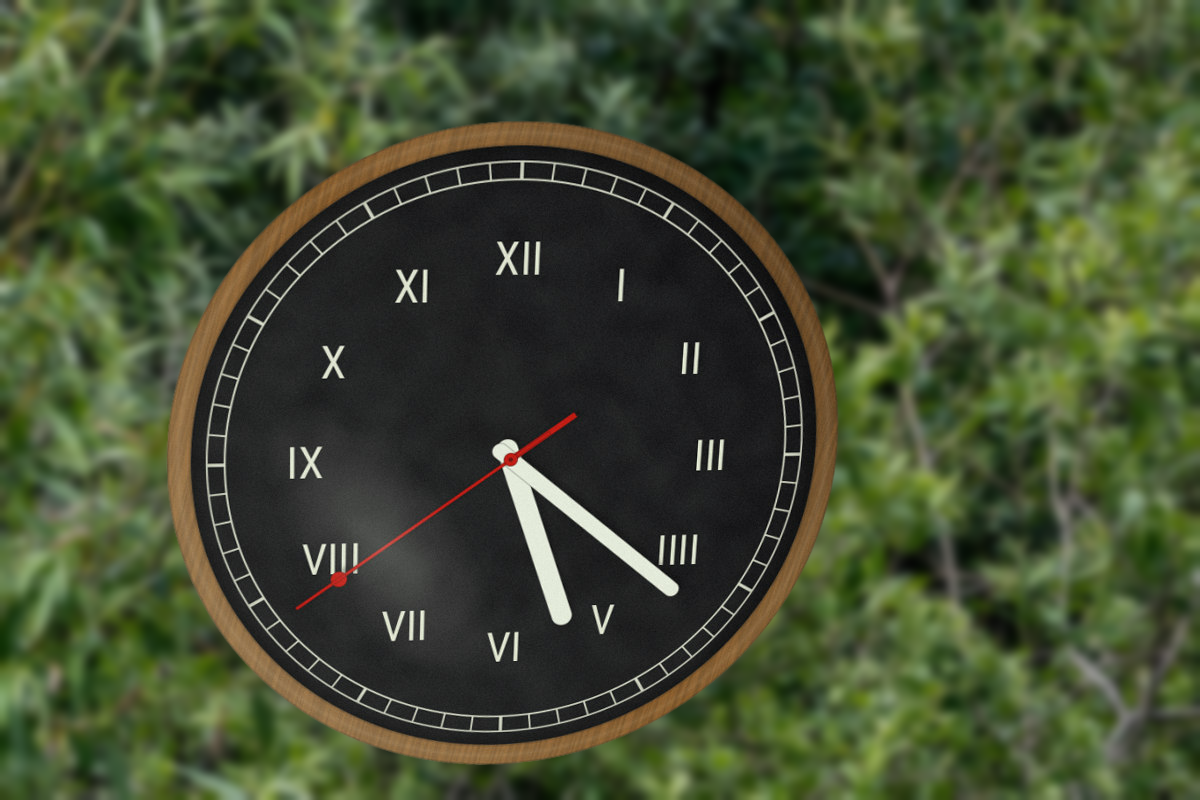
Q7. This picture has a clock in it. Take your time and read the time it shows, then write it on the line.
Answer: 5:21:39
